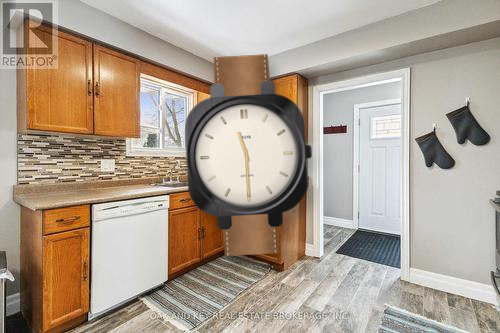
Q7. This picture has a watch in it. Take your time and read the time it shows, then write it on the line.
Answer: 11:30
